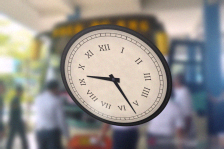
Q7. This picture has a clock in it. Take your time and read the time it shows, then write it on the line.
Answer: 9:27
